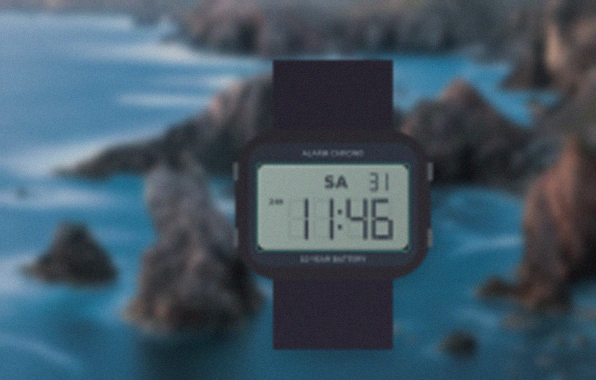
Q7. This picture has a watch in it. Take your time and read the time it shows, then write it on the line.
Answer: 11:46
